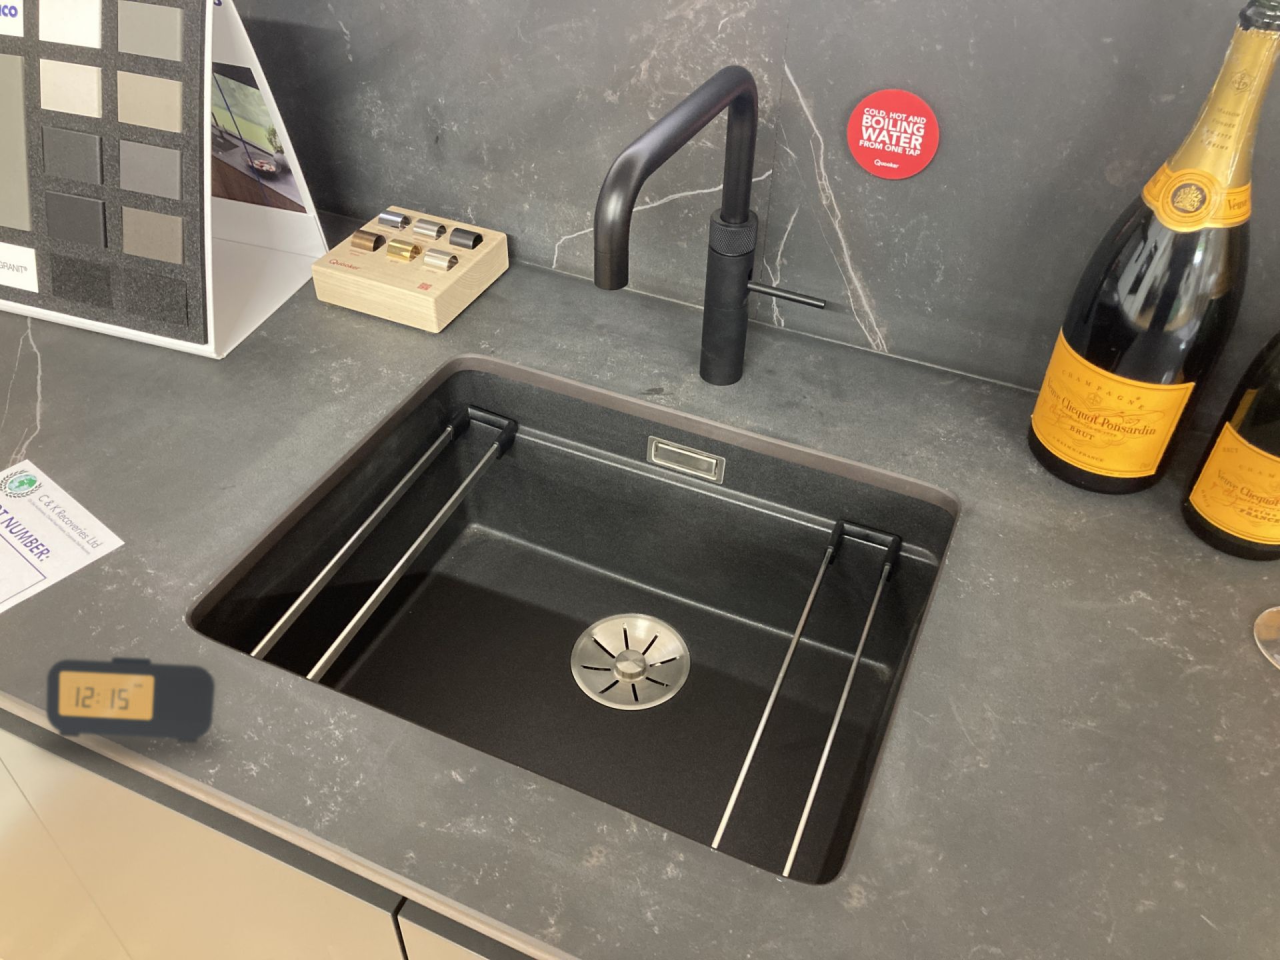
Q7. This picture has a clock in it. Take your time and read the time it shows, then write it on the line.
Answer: 12:15
